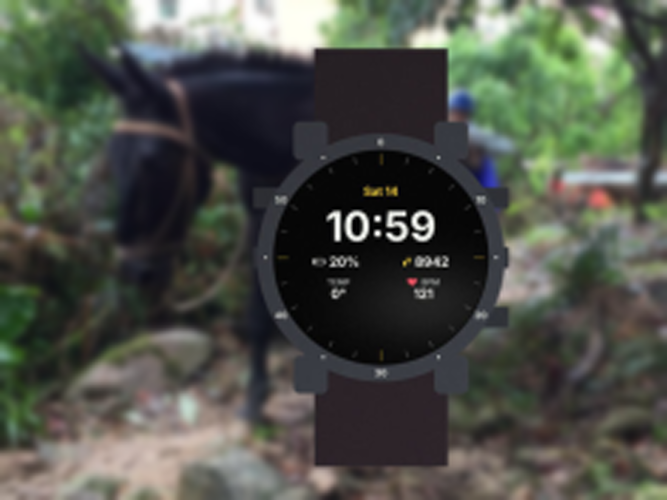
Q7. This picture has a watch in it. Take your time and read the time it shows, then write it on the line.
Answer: 10:59
